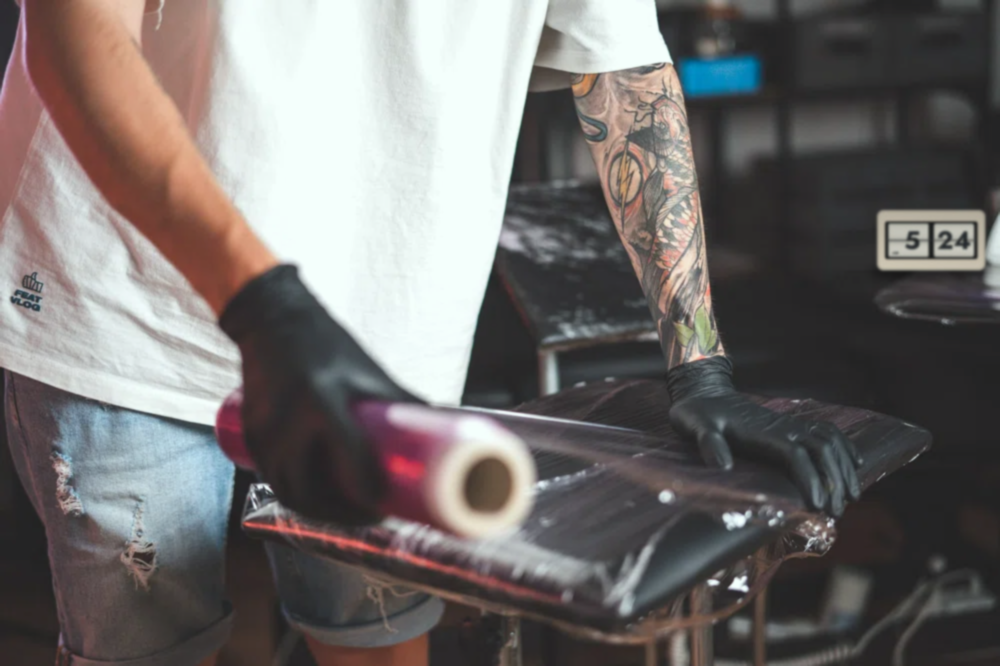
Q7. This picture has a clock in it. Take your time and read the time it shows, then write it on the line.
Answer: 5:24
